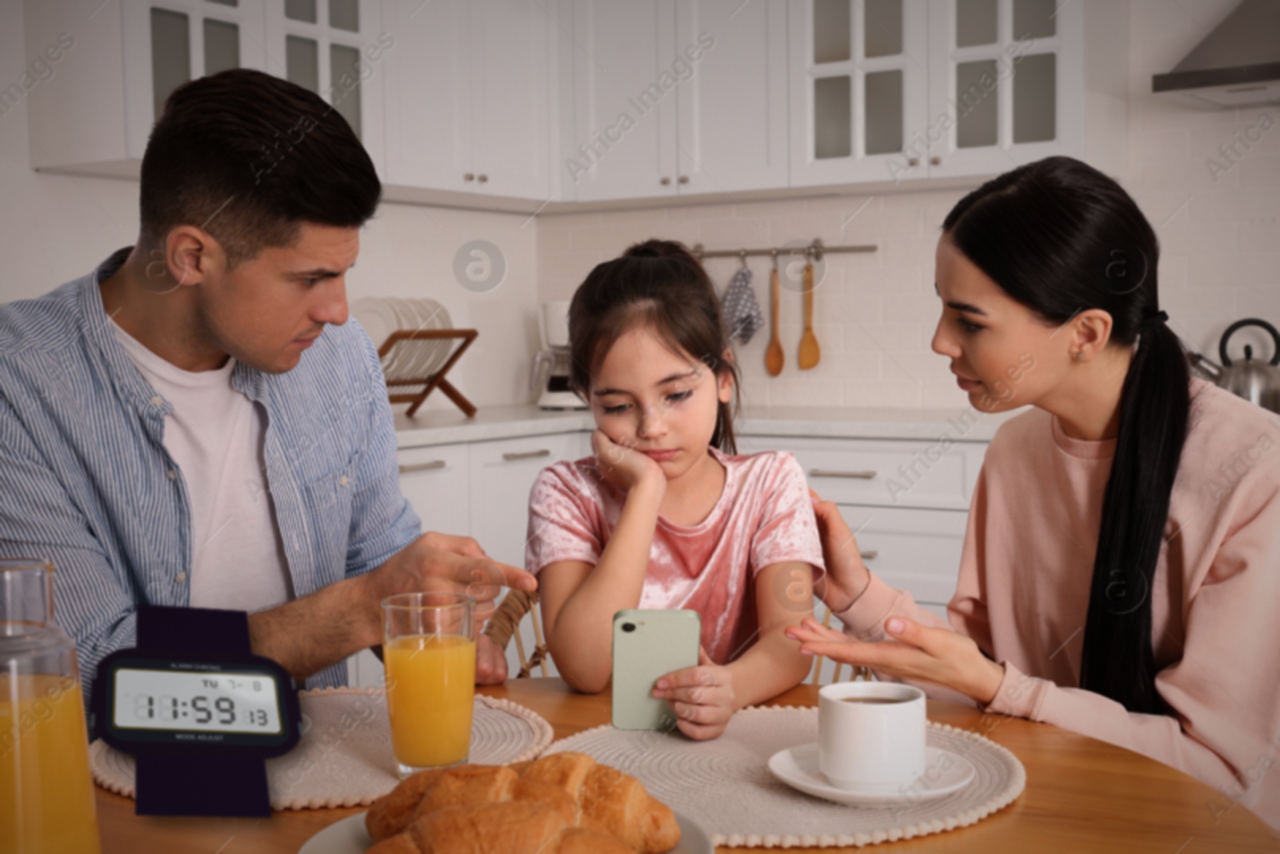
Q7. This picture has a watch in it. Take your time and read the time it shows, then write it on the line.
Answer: 11:59:13
